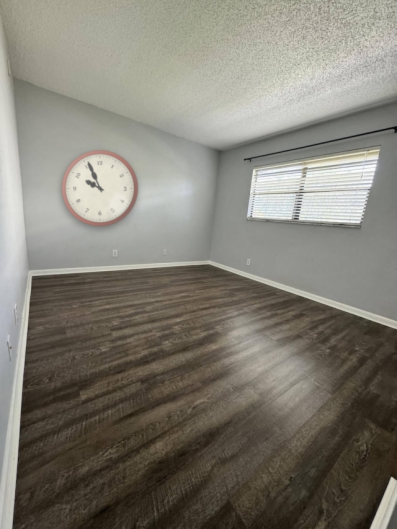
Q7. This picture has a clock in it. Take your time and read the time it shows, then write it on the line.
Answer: 9:56
